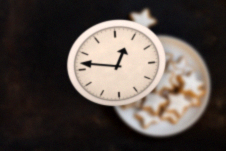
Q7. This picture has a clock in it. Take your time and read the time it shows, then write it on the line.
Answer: 12:47
